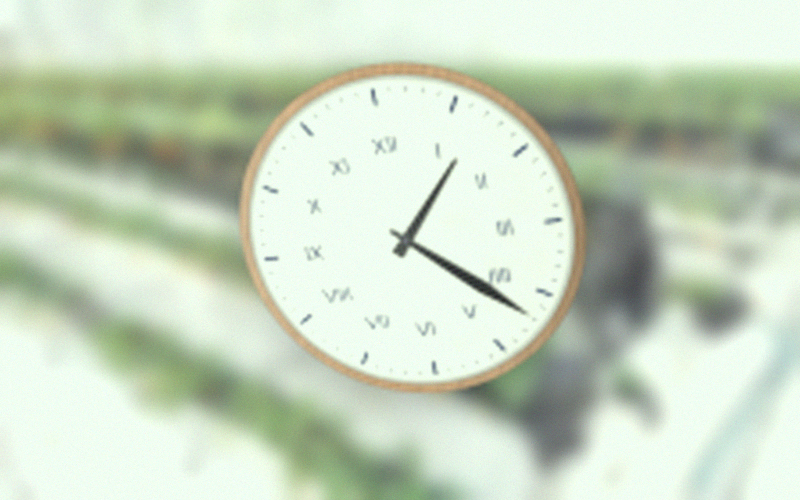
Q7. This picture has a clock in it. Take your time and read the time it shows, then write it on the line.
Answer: 1:22
